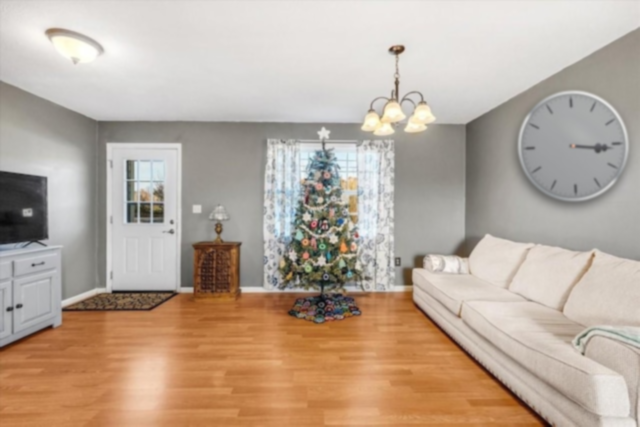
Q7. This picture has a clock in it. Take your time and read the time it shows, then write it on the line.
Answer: 3:16
